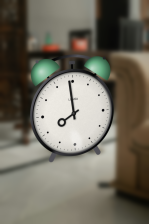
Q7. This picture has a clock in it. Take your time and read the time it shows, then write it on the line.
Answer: 7:59
